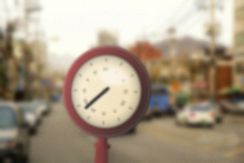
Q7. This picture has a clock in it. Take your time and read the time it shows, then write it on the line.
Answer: 7:38
